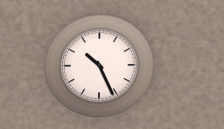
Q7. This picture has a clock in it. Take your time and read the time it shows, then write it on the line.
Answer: 10:26
